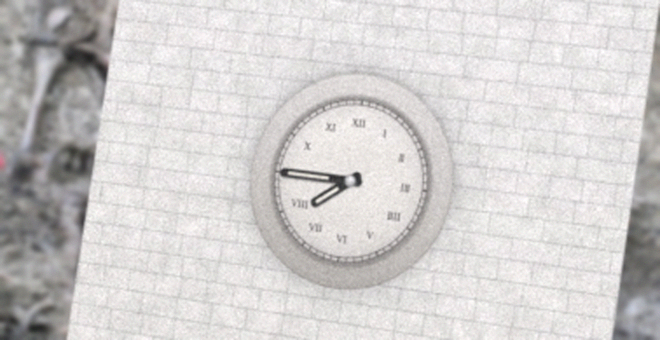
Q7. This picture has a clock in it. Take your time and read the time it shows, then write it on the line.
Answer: 7:45
